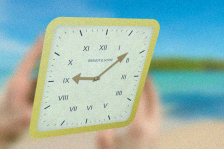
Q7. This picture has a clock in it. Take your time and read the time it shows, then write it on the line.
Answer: 9:08
